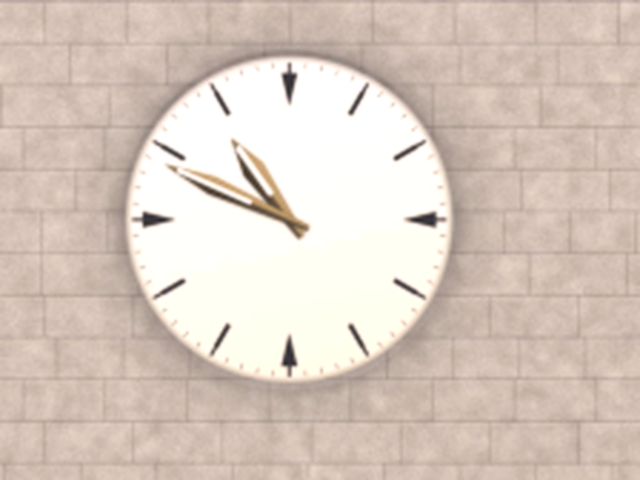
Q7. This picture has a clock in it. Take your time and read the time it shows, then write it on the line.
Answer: 10:49
